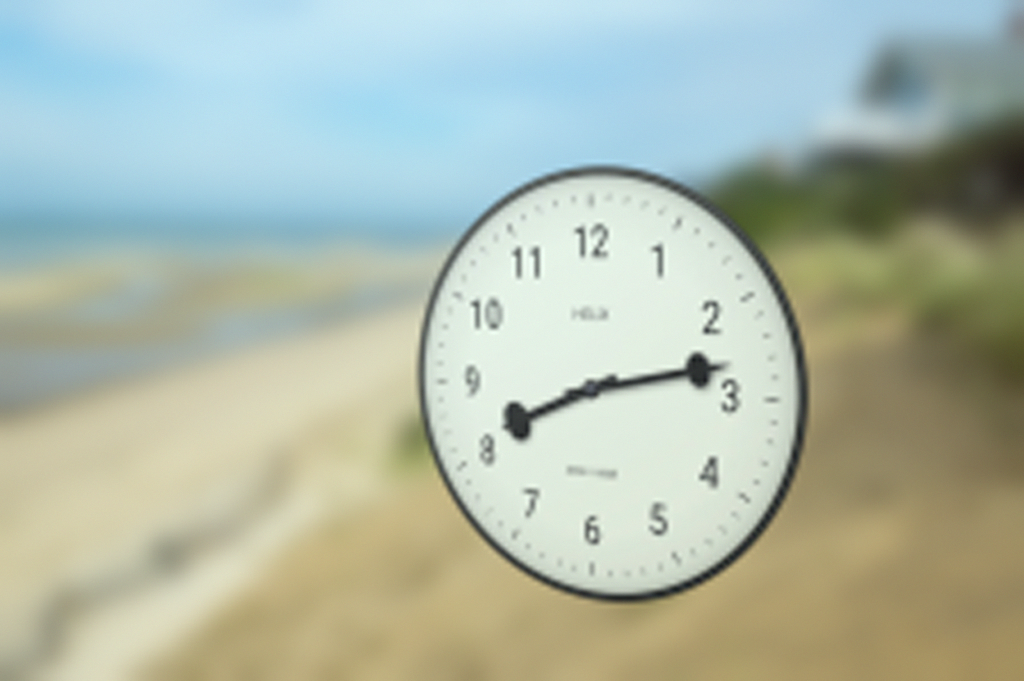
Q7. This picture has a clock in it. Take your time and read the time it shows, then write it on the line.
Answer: 8:13
